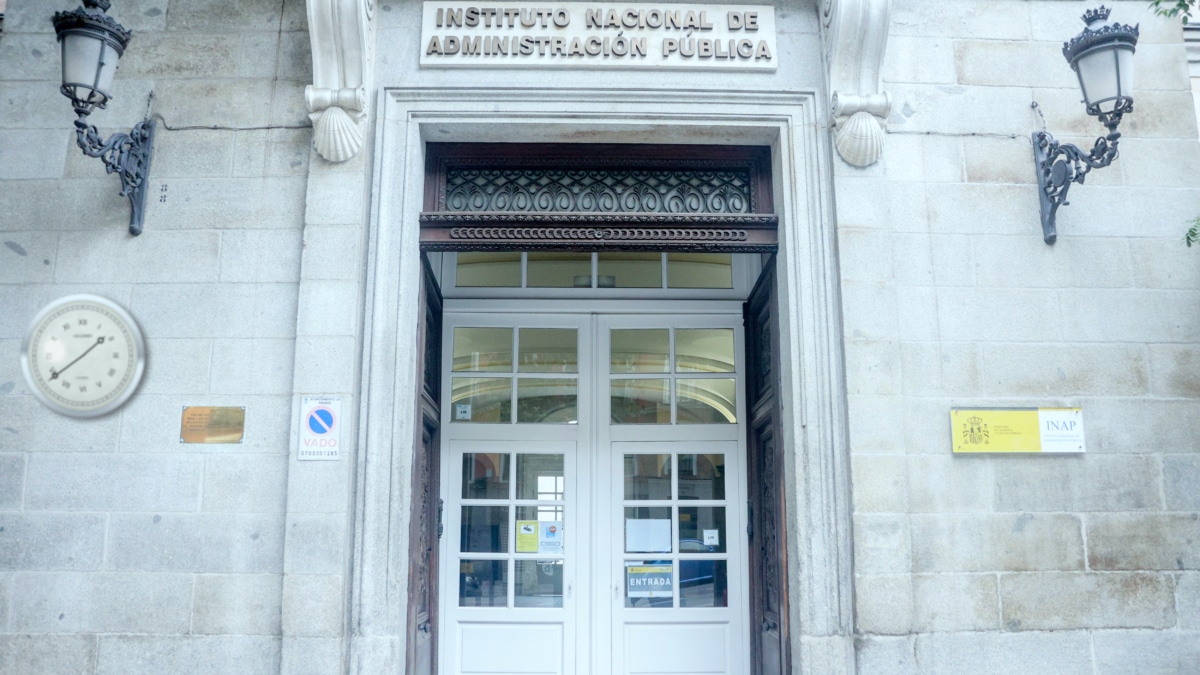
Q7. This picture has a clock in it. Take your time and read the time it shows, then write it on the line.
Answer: 1:39
